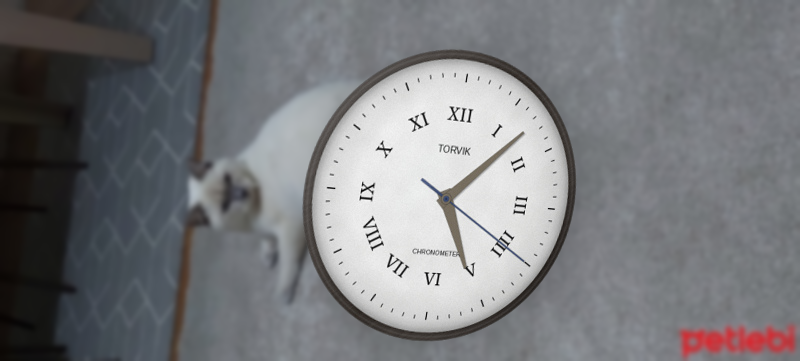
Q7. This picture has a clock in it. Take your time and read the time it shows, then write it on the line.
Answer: 5:07:20
